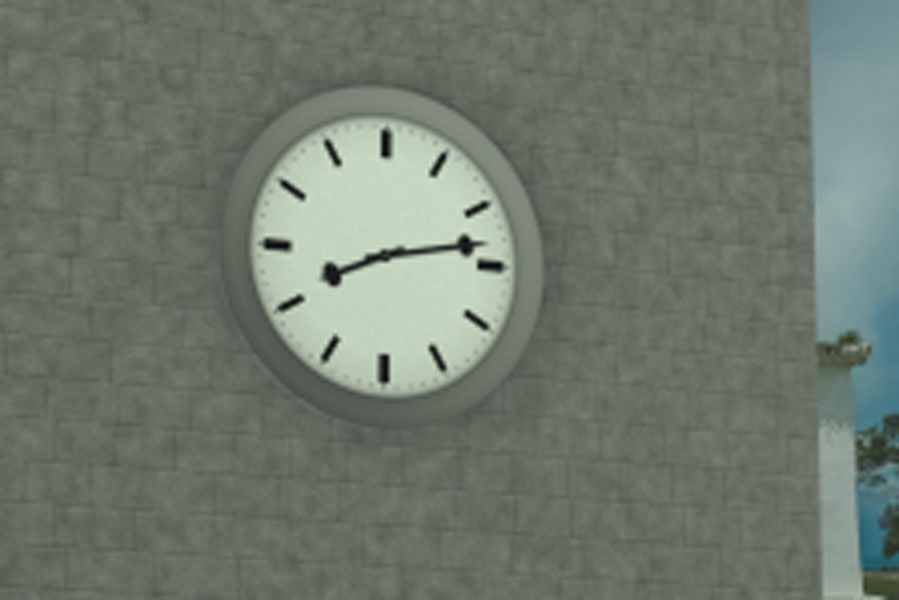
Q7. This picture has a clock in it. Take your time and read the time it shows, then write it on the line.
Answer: 8:13
